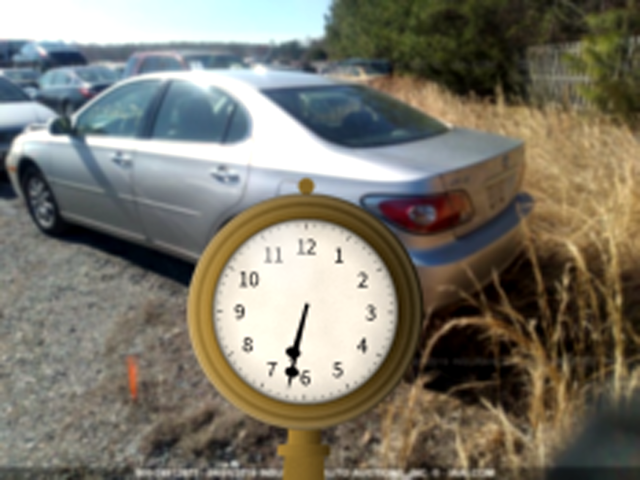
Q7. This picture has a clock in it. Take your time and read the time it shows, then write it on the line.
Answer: 6:32
